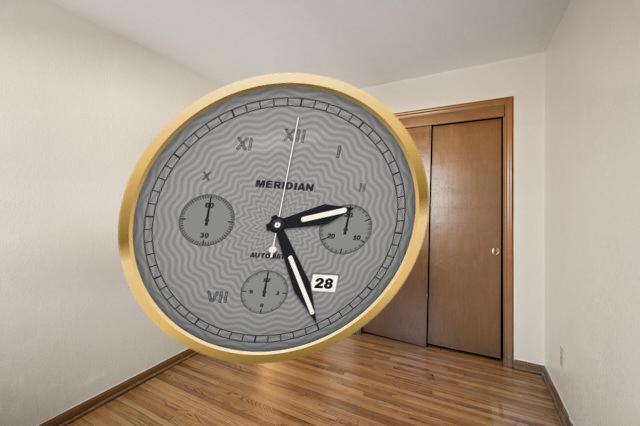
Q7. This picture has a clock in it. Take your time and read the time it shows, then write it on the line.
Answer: 2:25
